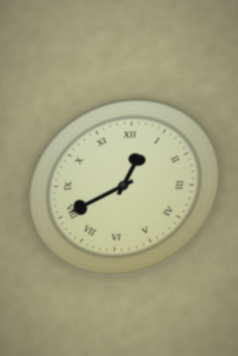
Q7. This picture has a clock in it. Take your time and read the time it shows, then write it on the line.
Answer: 12:40
